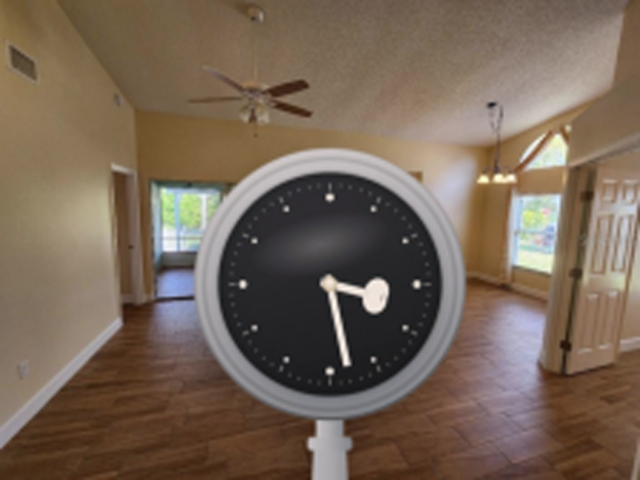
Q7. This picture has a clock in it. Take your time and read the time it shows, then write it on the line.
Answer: 3:28
